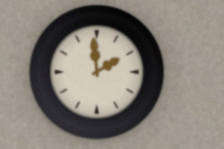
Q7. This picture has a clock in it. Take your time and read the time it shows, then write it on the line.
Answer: 1:59
